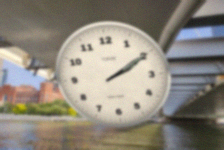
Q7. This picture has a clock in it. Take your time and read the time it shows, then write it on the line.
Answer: 2:10
